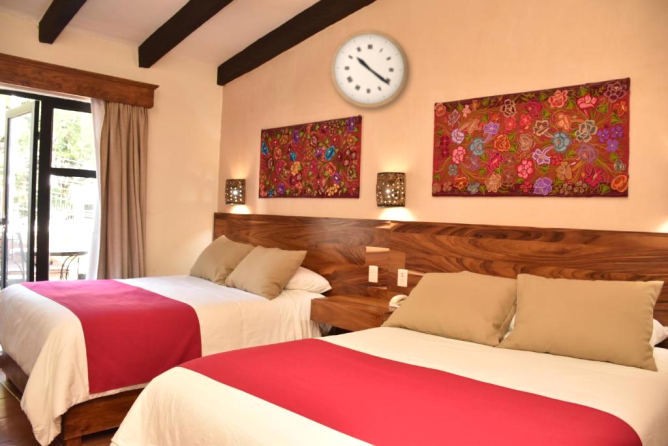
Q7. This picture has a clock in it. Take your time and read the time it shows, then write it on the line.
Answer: 10:21
